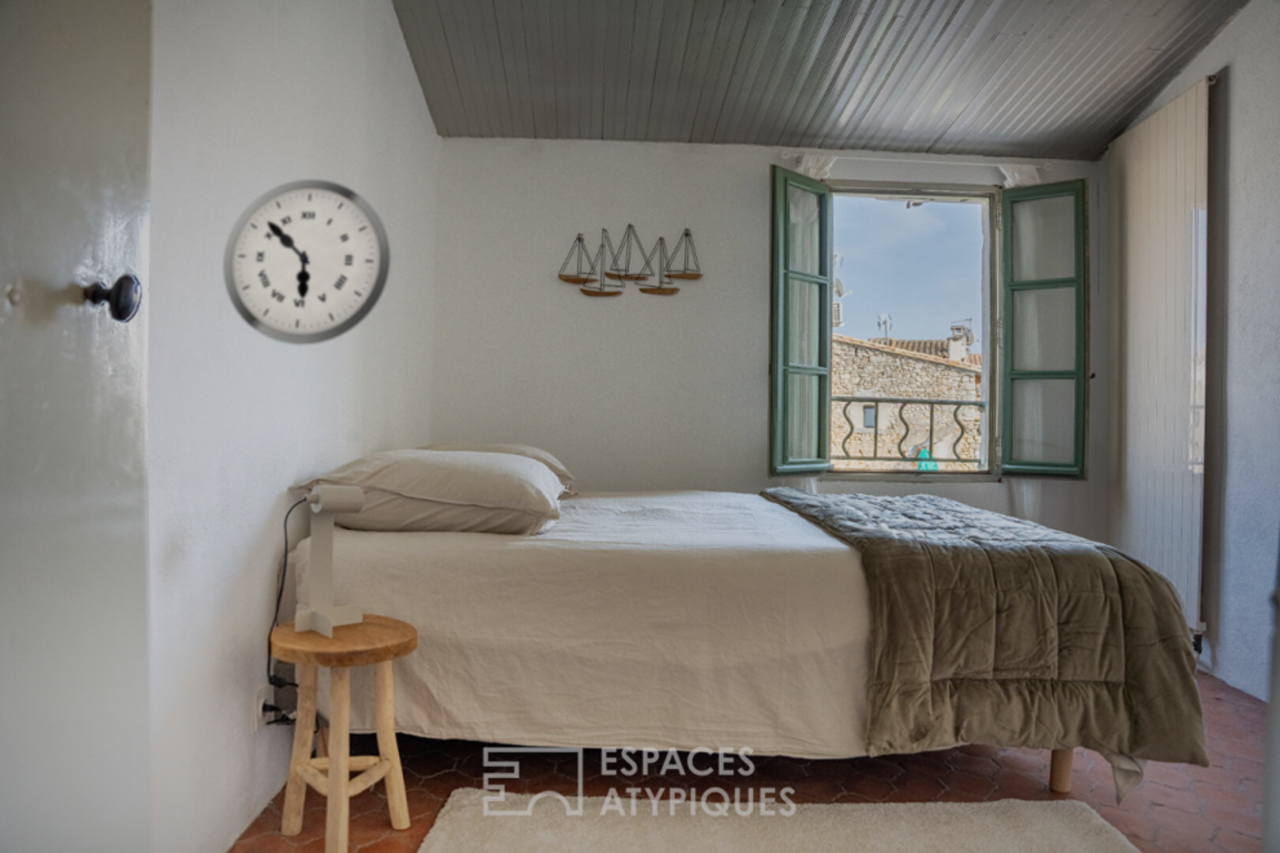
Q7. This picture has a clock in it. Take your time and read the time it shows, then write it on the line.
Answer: 5:52
